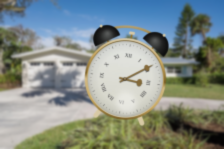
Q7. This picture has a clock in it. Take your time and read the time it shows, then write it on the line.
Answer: 3:09
